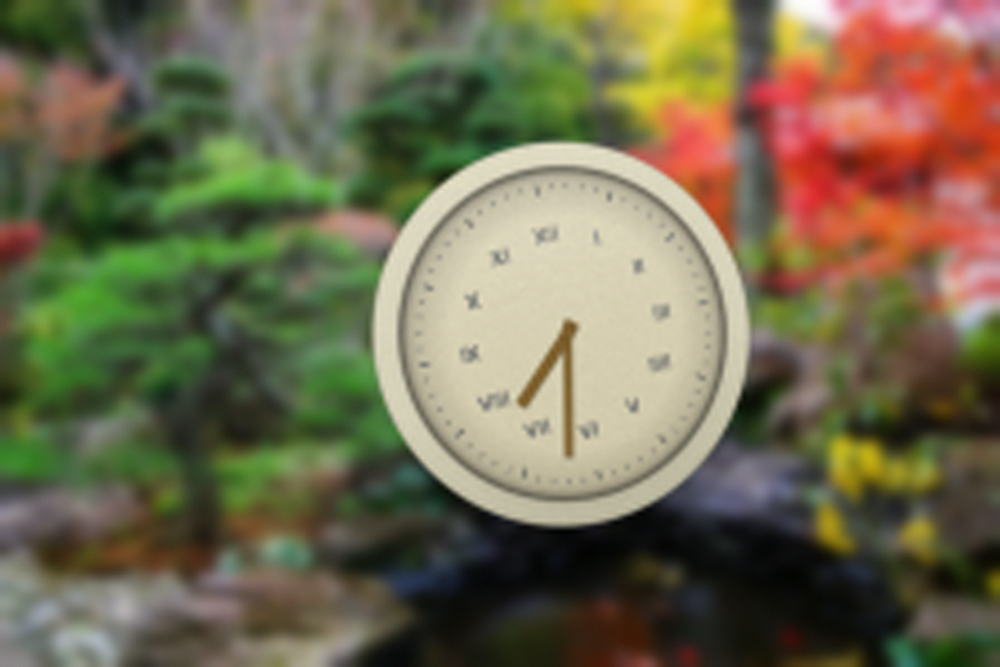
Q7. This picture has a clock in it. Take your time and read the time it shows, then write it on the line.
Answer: 7:32
